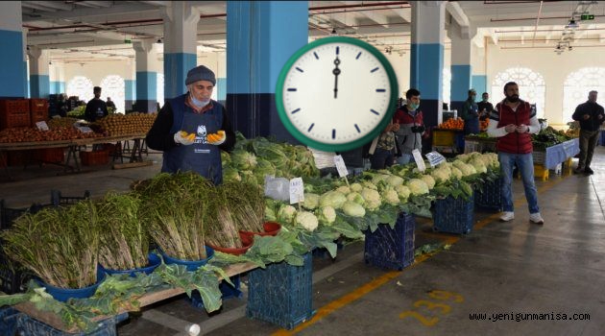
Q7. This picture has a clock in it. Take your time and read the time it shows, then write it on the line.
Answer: 12:00
